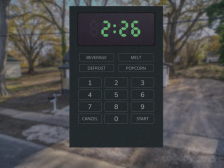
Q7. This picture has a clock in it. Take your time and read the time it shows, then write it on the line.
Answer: 2:26
